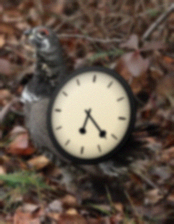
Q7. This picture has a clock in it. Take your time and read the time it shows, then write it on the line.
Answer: 6:22
